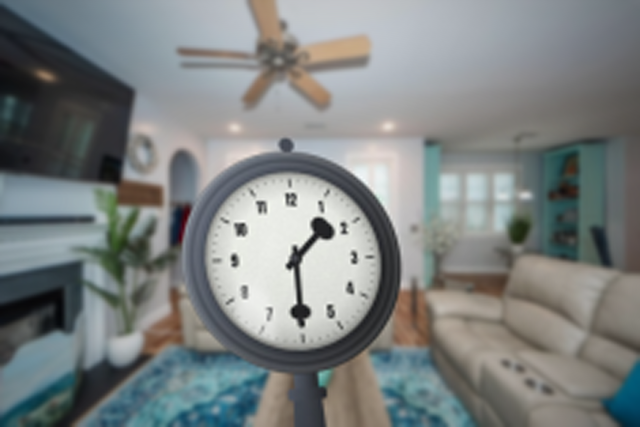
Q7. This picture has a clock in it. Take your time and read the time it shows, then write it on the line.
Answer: 1:30
